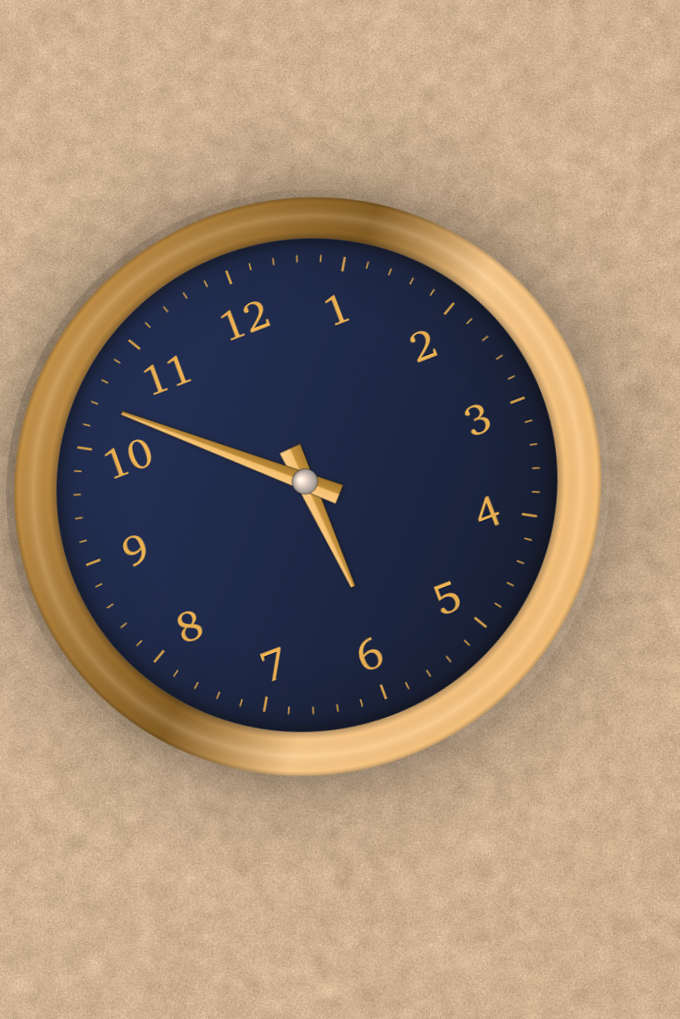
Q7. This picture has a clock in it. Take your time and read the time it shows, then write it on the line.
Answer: 5:52
